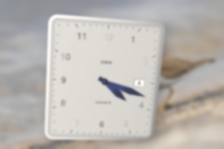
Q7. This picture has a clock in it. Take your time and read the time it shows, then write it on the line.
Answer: 4:18
